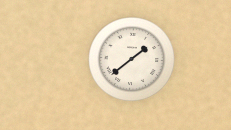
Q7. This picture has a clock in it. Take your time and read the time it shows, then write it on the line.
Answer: 1:38
